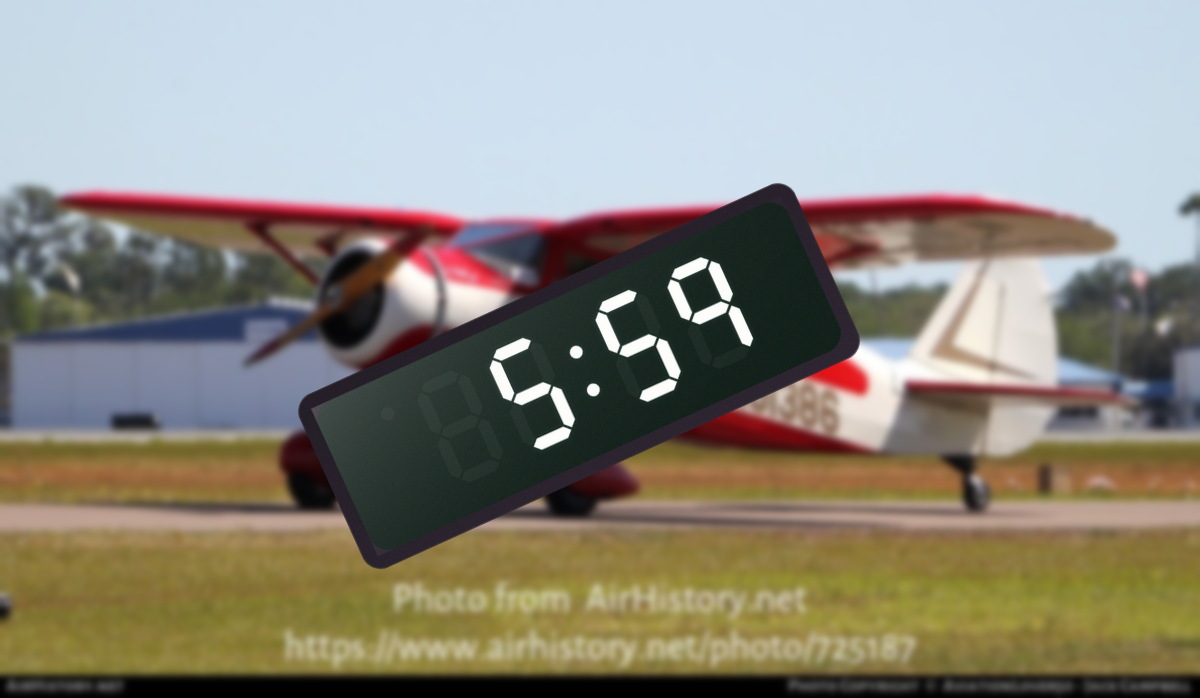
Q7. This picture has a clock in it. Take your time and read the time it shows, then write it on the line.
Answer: 5:59
